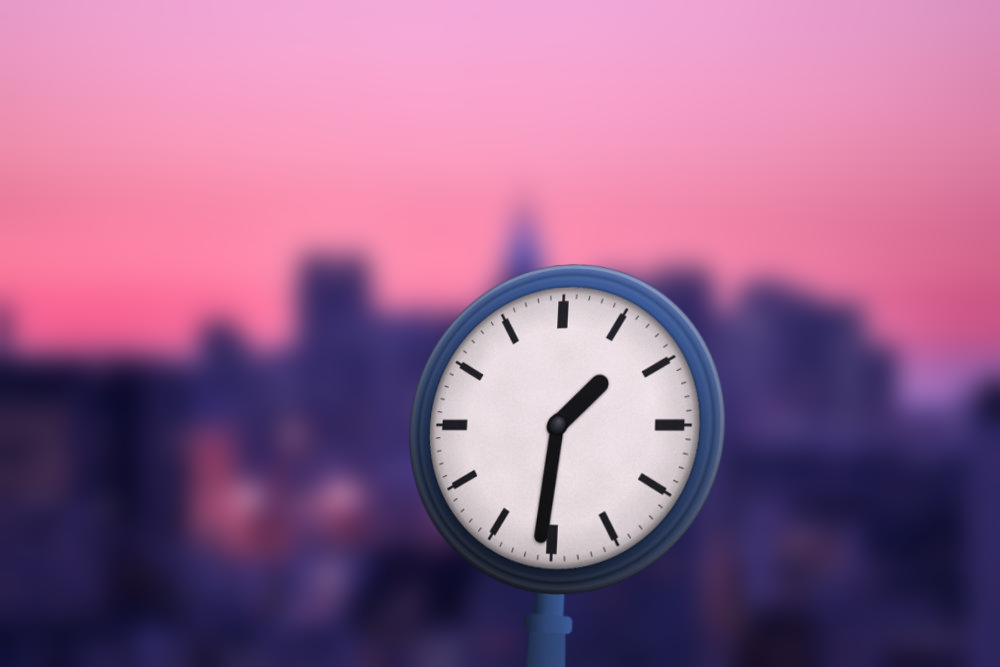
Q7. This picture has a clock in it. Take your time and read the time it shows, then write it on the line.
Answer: 1:31
